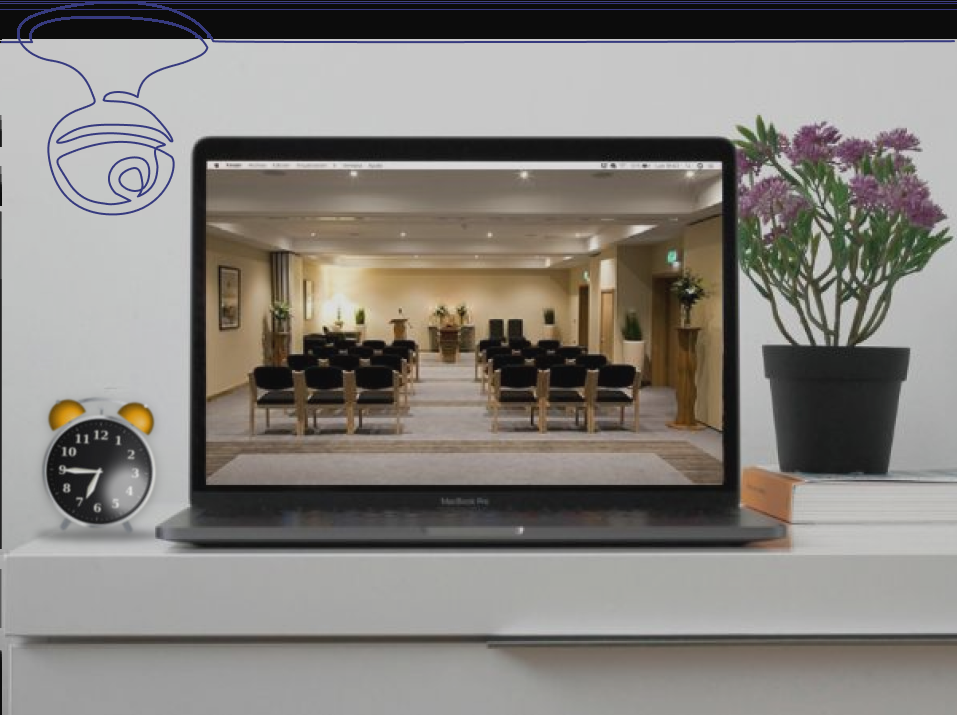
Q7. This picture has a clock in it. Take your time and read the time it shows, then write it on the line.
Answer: 6:45
